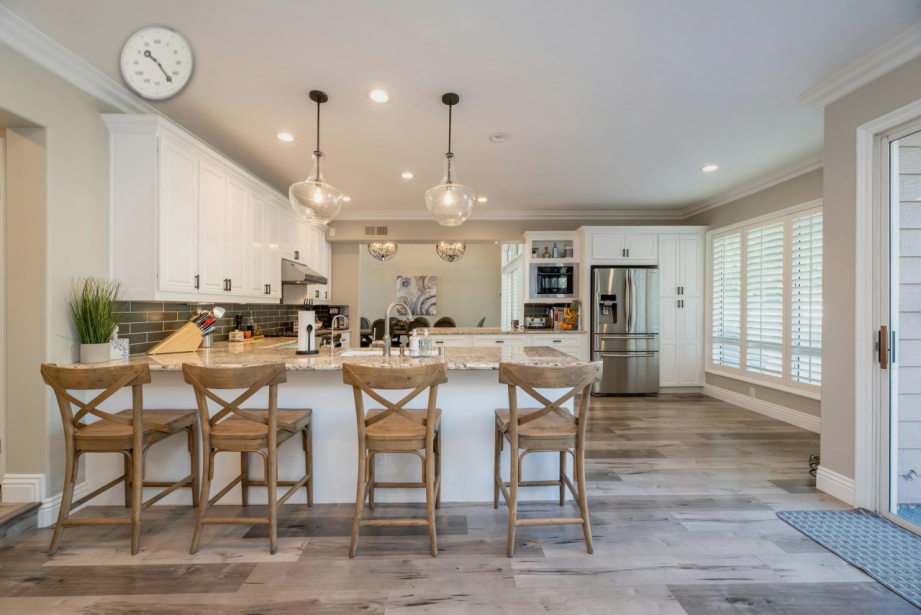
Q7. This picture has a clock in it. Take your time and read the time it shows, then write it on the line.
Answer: 10:24
